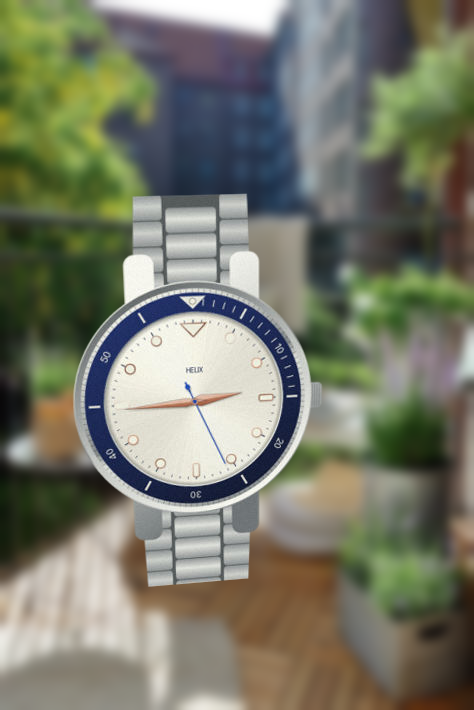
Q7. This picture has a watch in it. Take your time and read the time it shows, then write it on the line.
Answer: 2:44:26
